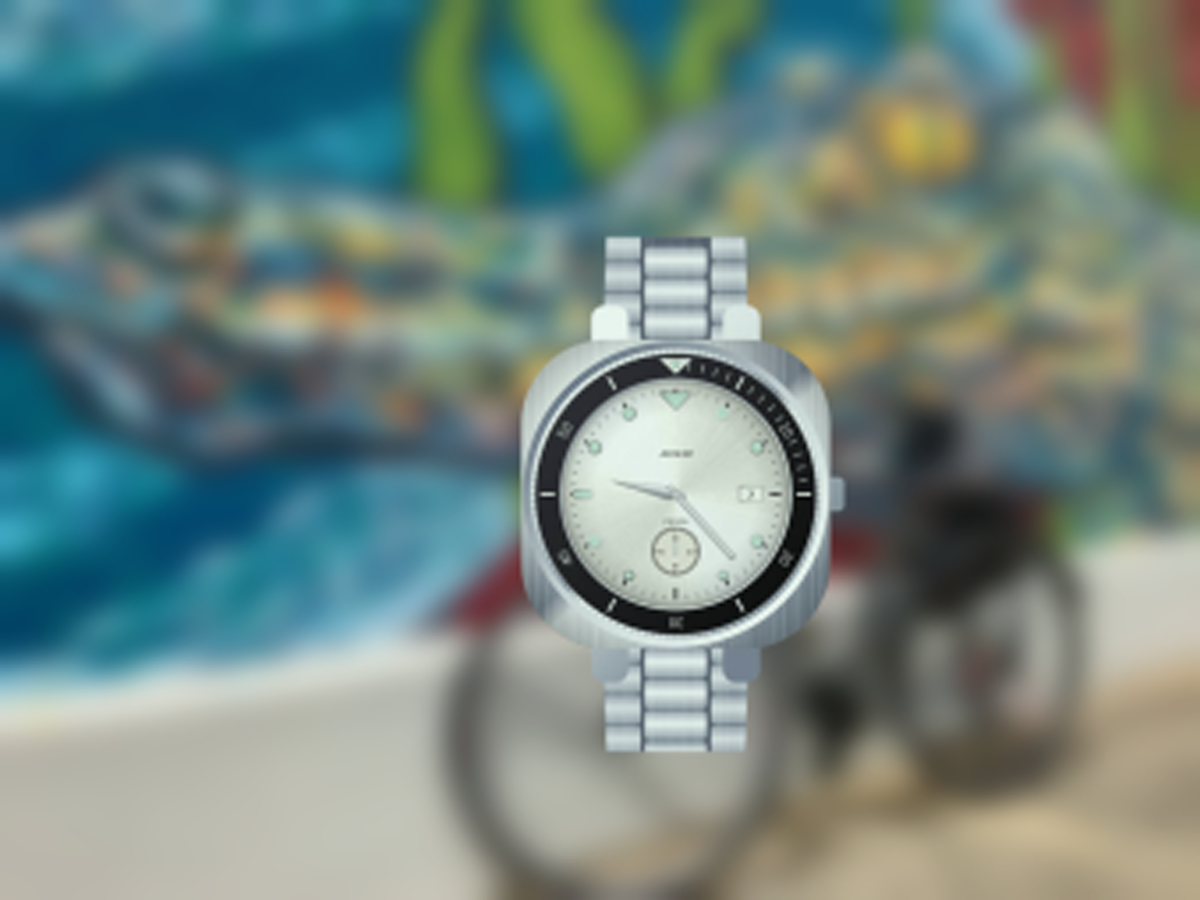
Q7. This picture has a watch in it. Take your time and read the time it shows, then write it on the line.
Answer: 9:23
